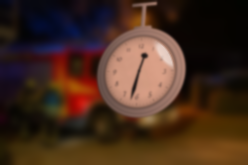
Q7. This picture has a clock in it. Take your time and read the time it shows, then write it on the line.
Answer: 12:32
